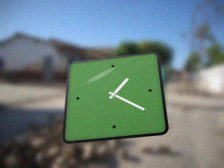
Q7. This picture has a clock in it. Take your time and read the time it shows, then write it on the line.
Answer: 1:21
